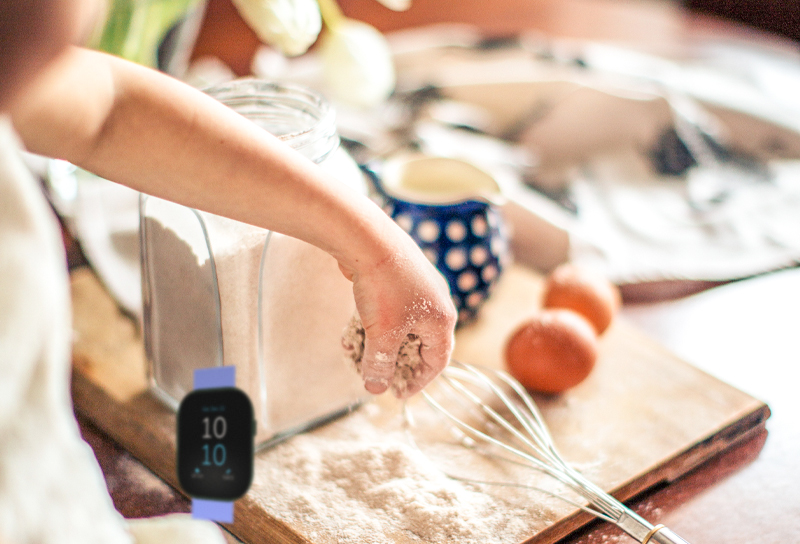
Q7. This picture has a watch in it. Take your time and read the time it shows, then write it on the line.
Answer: 10:10
